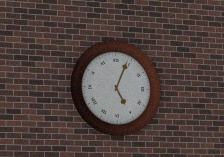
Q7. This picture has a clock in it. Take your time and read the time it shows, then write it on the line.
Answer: 5:04
